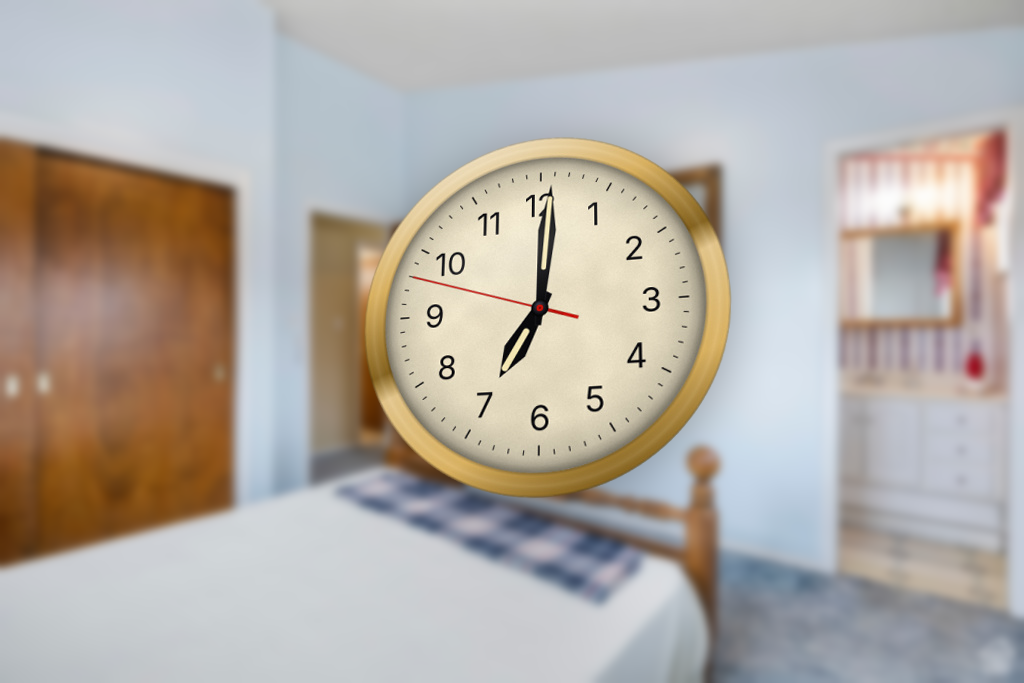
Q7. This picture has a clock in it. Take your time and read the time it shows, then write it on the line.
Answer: 7:00:48
